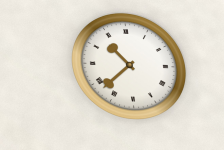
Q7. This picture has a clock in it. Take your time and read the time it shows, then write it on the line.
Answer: 10:38
